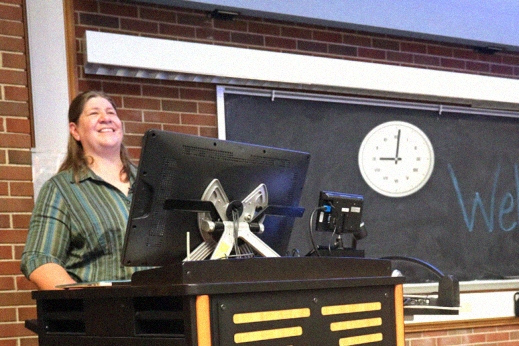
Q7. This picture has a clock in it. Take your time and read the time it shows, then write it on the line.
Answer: 9:01
